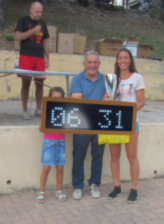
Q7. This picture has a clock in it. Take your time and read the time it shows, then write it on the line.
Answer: 6:31
